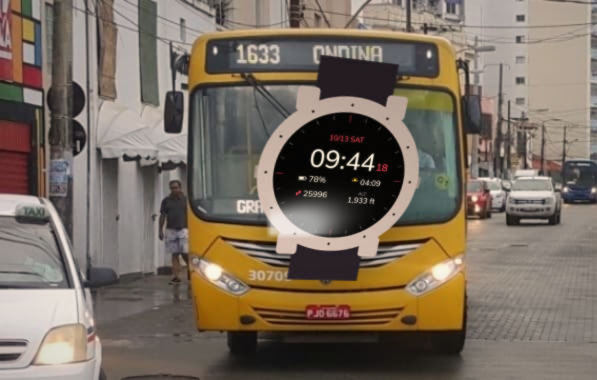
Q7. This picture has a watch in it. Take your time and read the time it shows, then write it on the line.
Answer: 9:44:18
